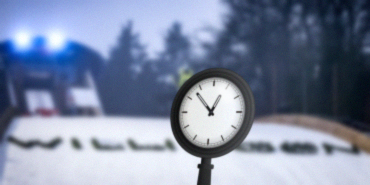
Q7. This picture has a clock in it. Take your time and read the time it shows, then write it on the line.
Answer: 12:53
